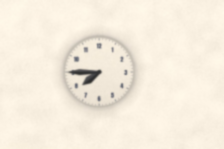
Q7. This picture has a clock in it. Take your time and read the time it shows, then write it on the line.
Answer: 7:45
